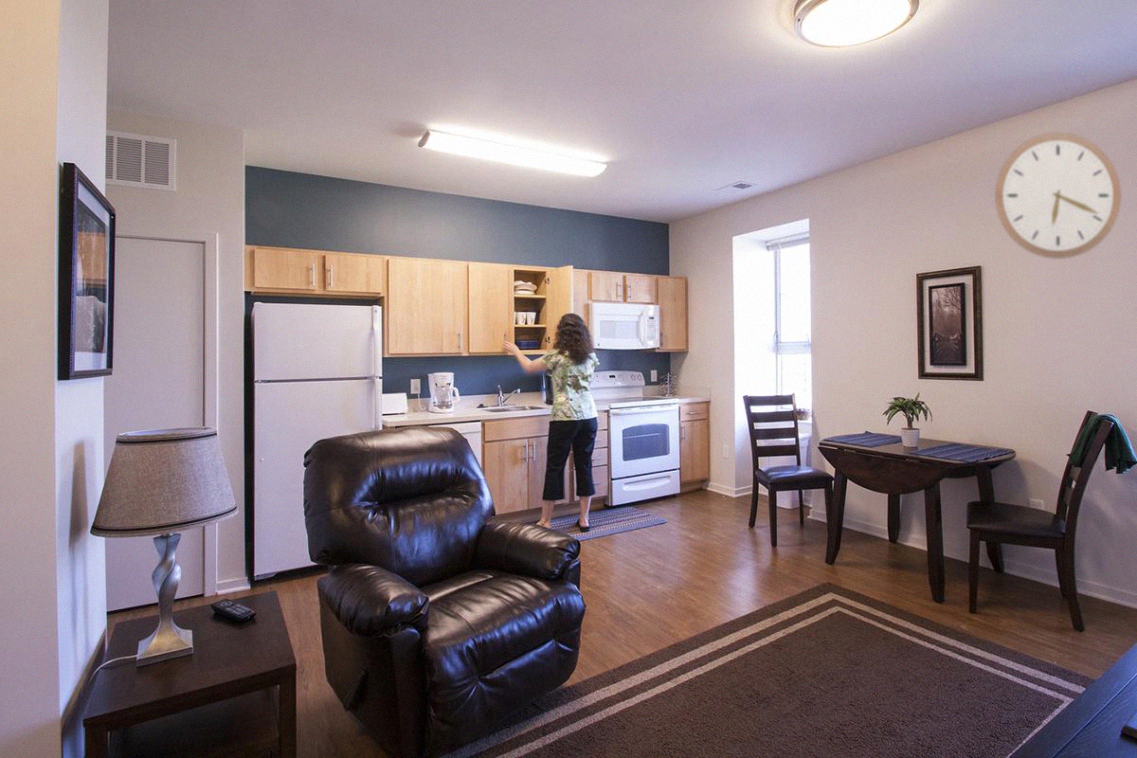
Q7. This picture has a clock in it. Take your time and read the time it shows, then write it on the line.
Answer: 6:19
